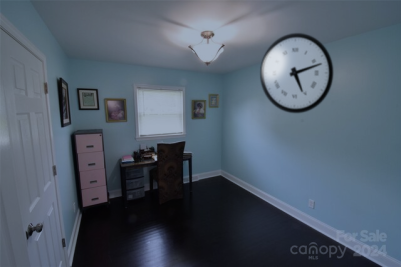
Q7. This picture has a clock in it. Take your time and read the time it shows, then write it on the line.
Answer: 5:12
